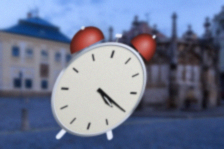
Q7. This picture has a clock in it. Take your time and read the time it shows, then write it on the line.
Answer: 4:20
